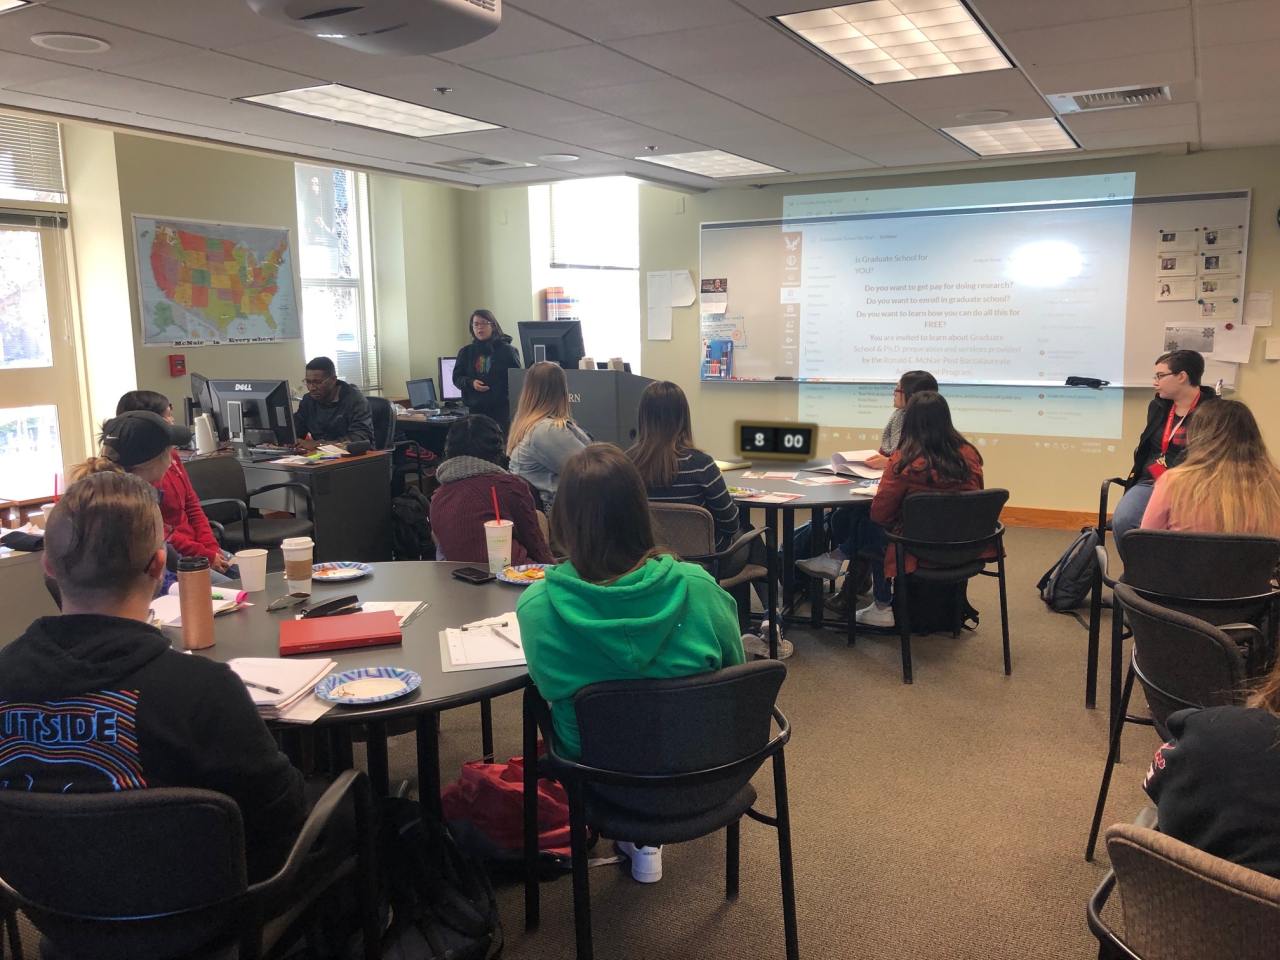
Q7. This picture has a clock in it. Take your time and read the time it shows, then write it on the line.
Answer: 8:00
